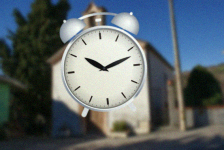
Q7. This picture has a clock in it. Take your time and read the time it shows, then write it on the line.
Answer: 10:12
